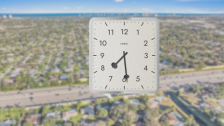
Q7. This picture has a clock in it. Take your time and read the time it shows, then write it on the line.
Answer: 7:29
